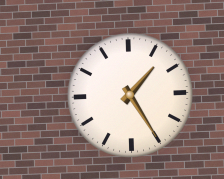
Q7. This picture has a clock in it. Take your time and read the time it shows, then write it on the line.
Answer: 1:25
